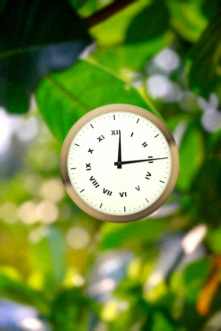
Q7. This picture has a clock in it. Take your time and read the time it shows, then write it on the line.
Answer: 12:15
